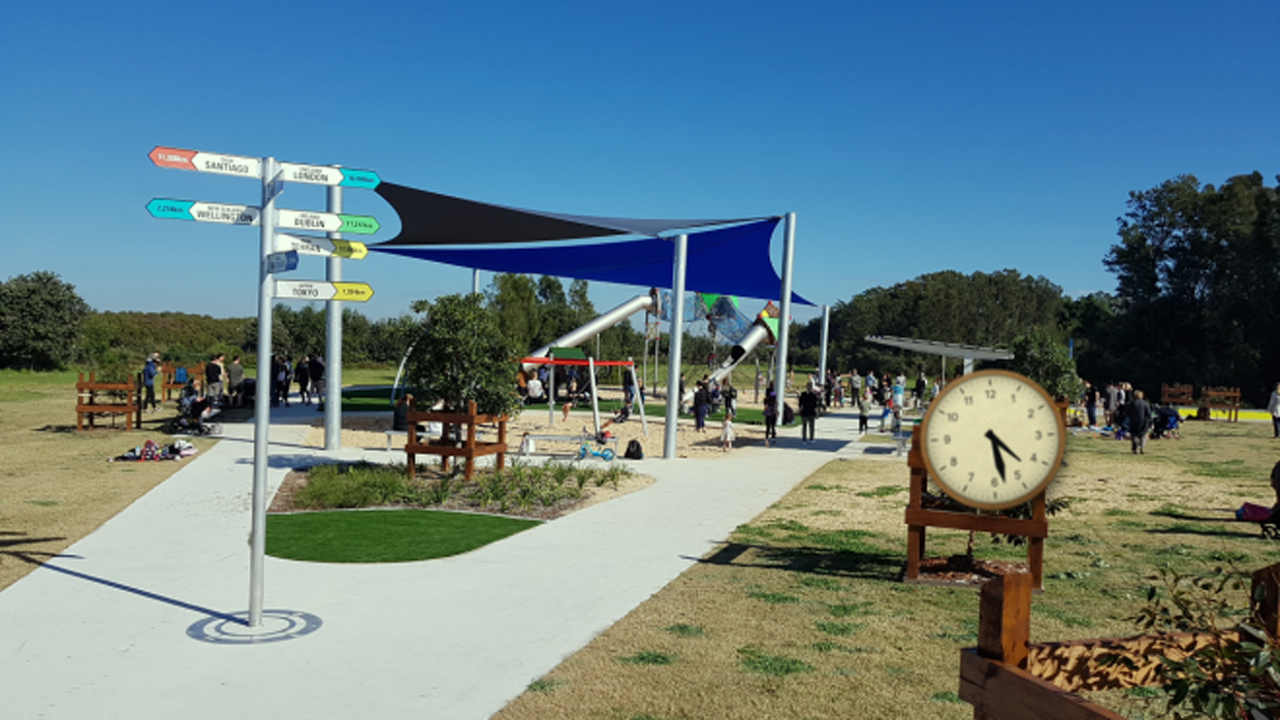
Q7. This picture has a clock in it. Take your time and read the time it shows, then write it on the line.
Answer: 4:28
